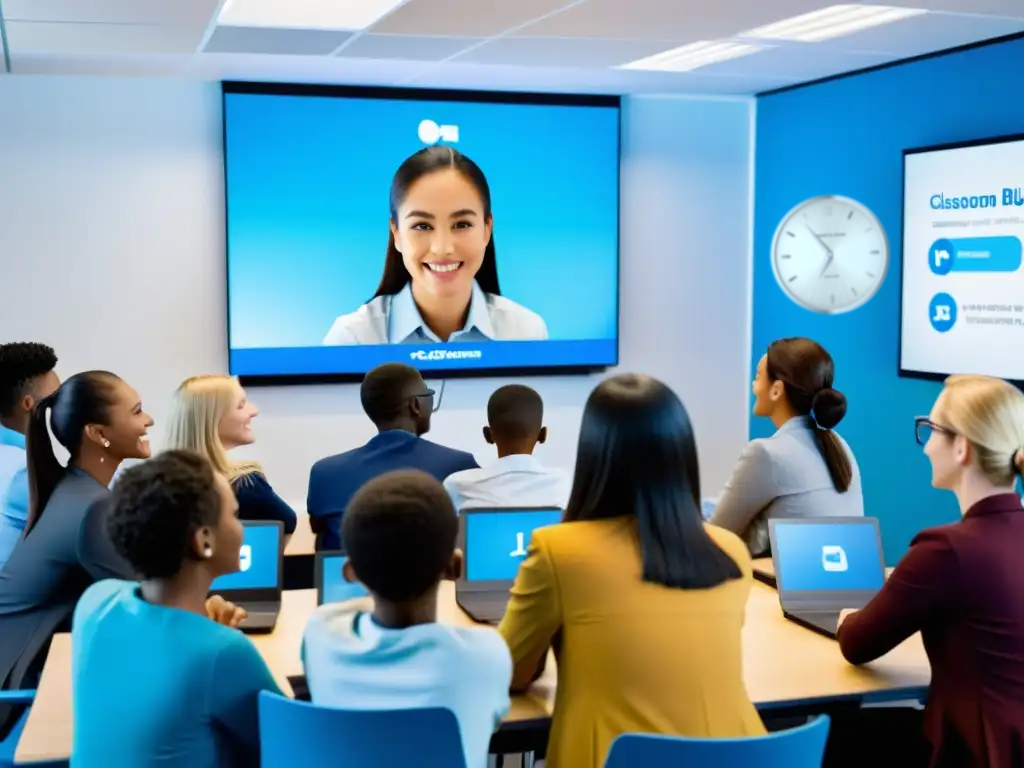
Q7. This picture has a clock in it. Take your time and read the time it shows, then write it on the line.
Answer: 6:54
